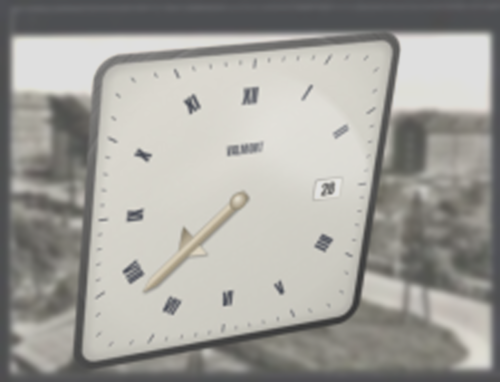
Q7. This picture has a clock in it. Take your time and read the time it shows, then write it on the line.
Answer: 7:38
